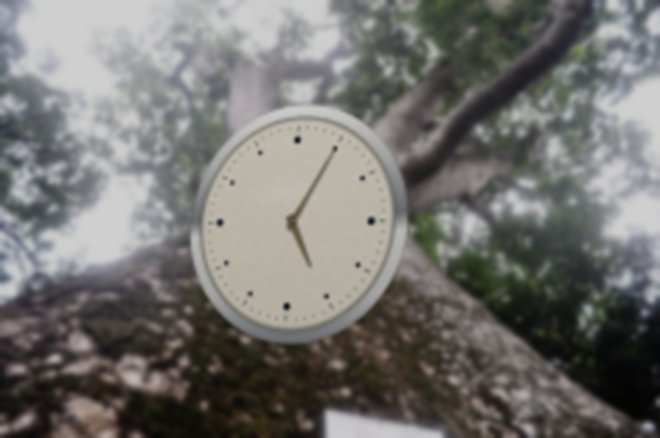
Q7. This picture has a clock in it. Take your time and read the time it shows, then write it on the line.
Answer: 5:05
